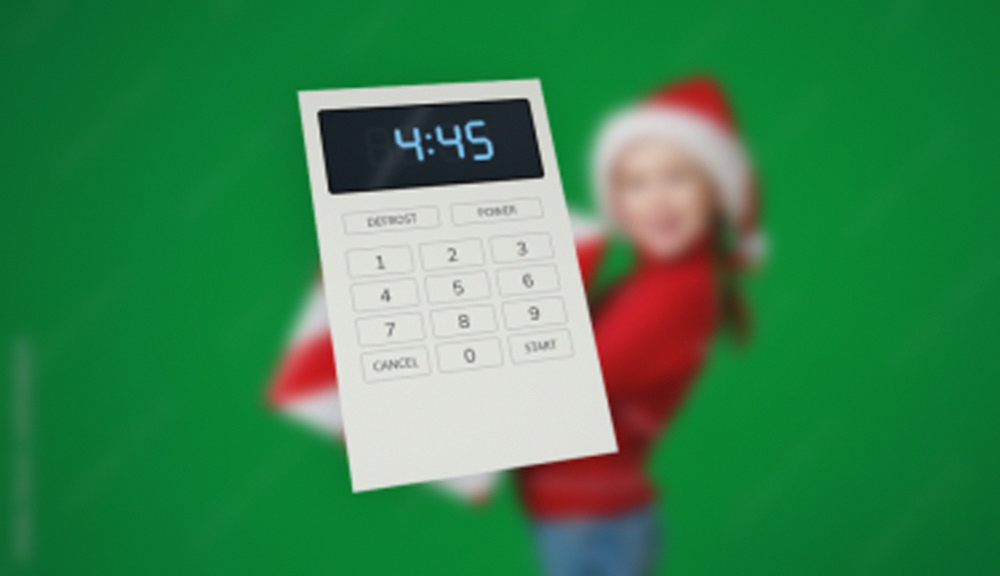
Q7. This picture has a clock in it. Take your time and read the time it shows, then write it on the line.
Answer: 4:45
